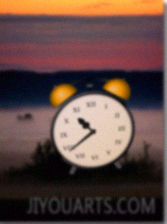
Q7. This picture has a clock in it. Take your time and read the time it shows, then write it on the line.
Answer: 10:39
